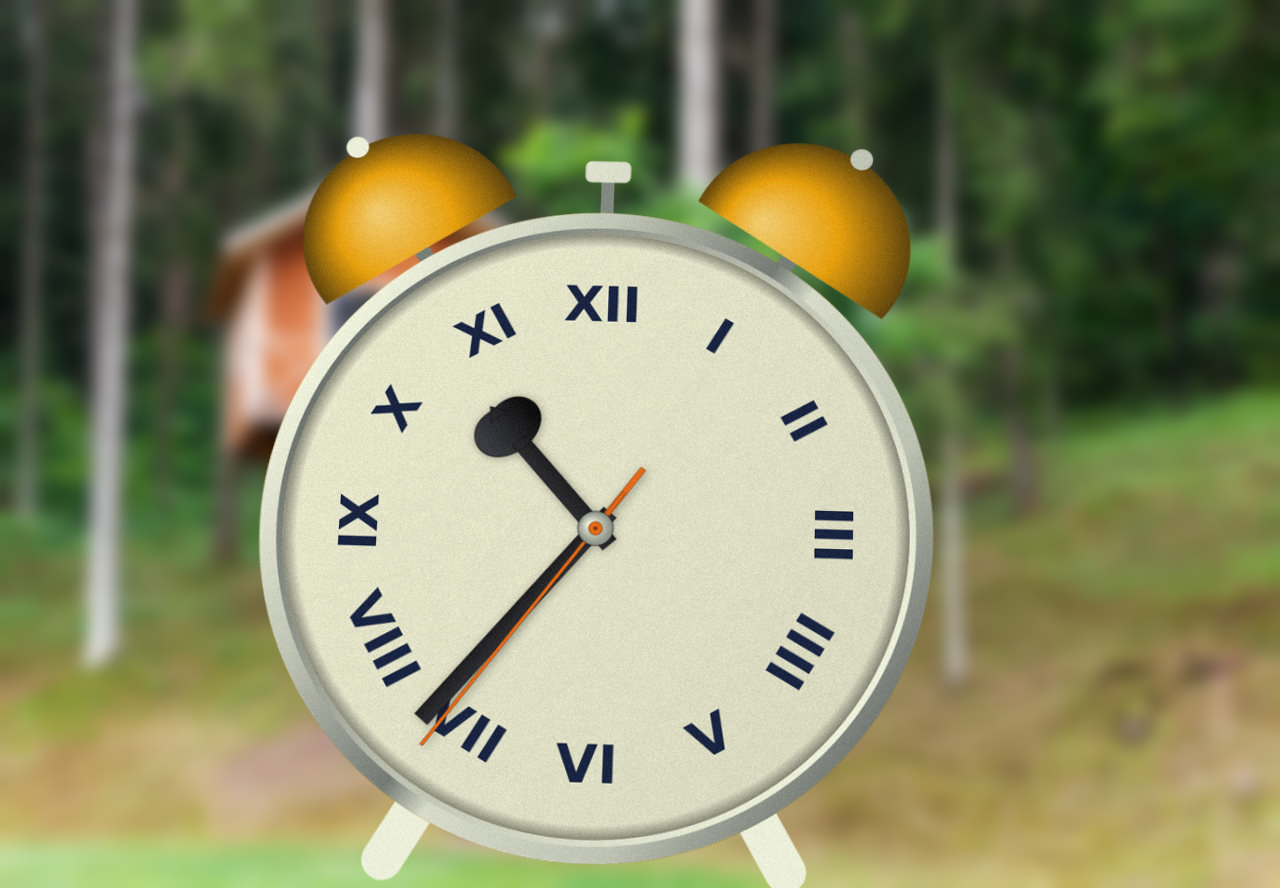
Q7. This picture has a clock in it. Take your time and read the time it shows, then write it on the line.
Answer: 10:36:36
